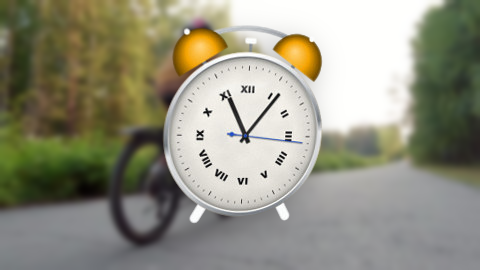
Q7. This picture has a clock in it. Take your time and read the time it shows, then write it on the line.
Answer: 11:06:16
